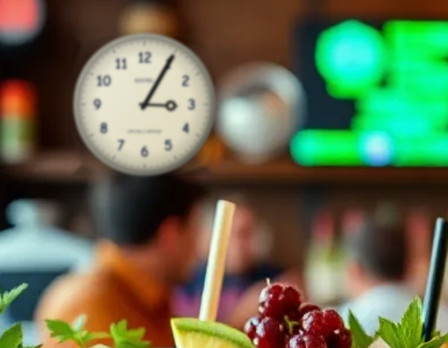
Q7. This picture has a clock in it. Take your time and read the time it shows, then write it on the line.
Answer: 3:05
